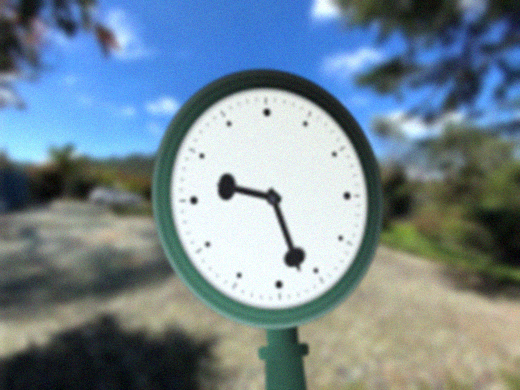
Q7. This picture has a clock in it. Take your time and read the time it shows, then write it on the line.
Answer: 9:27
